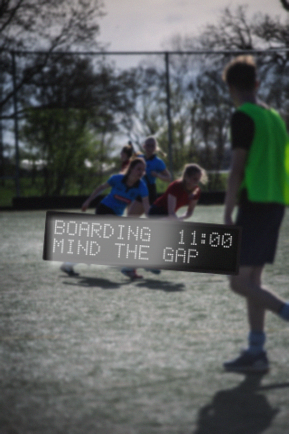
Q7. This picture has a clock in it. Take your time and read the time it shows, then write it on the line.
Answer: 11:00
